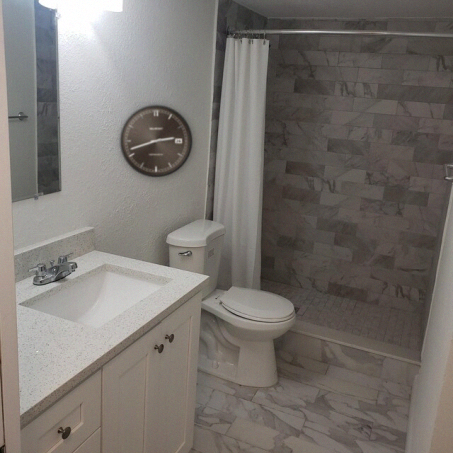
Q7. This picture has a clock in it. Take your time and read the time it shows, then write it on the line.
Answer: 2:42
